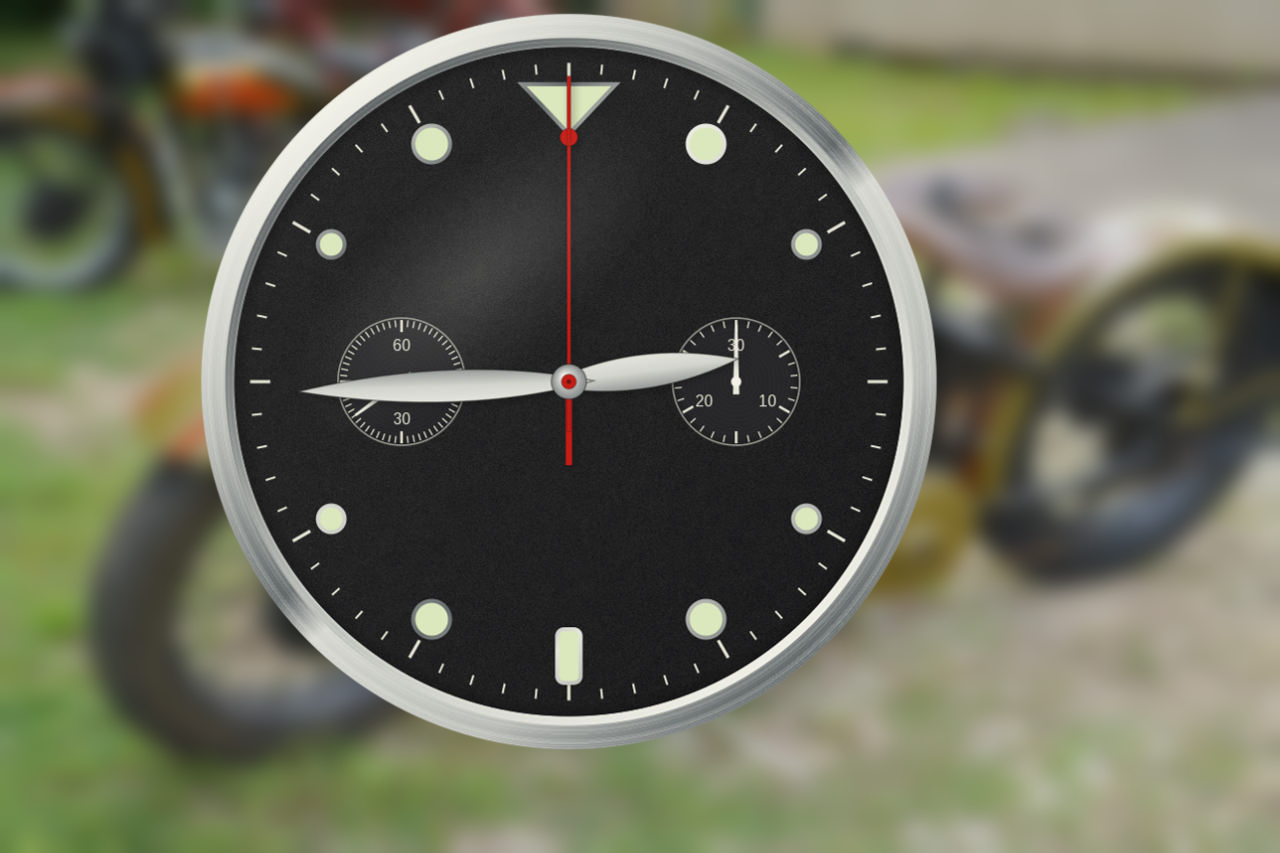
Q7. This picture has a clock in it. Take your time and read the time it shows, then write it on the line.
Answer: 2:44:39
